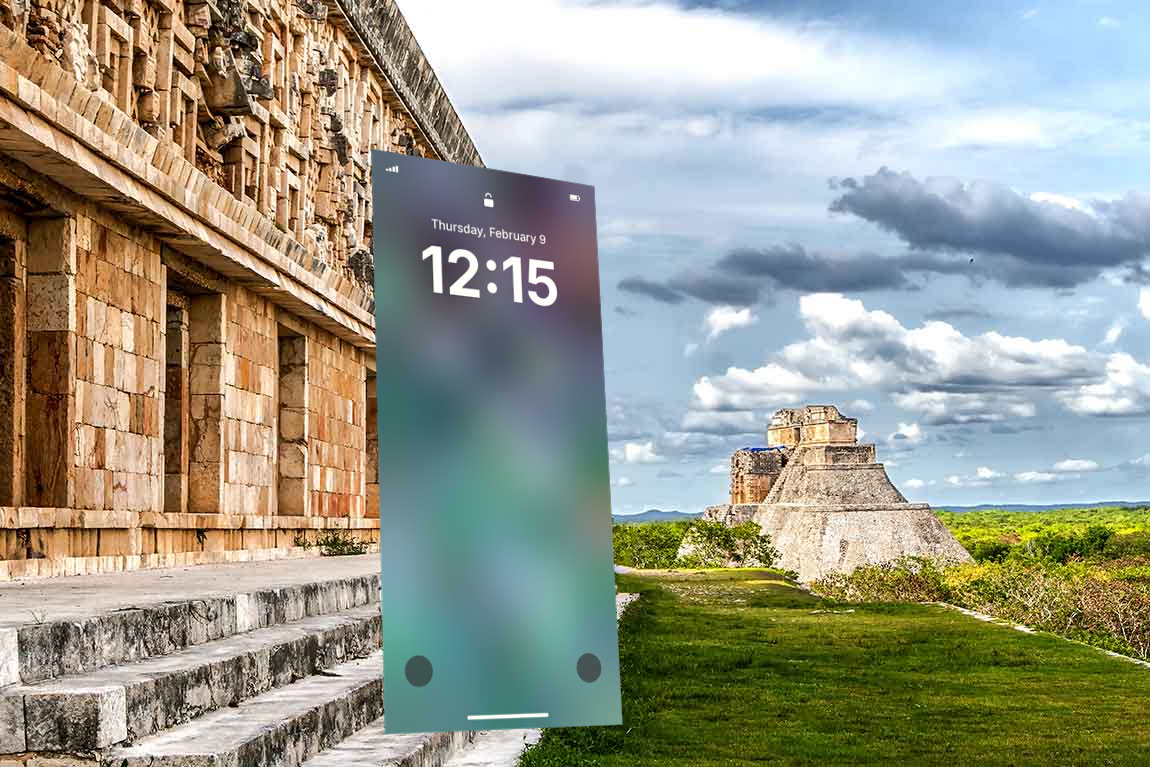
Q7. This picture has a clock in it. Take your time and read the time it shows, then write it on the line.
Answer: 12:15
